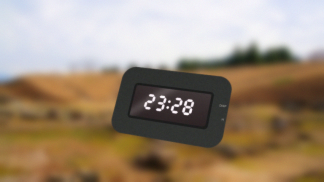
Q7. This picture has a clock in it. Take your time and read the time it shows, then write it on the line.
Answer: 23:28
